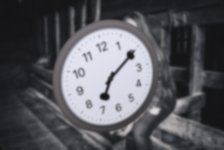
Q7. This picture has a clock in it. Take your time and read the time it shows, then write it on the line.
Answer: 7:10
